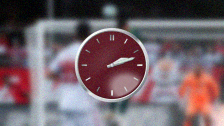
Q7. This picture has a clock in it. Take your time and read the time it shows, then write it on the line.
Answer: 2:12
